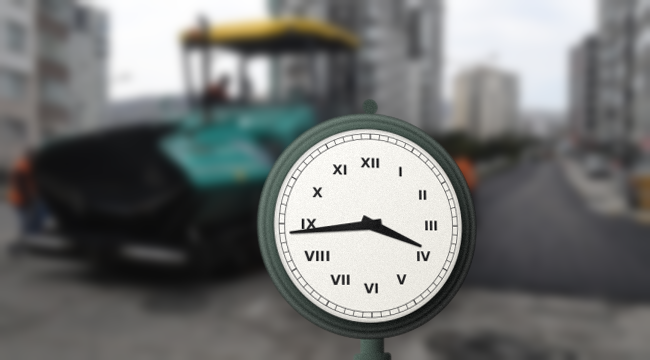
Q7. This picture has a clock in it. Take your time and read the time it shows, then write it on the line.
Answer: 3:44
